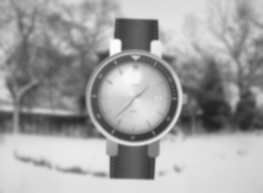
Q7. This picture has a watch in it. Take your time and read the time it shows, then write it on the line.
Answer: 1:37
